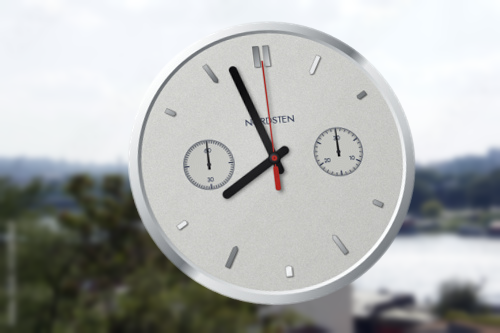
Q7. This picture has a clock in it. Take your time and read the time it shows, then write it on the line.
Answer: 7:57
